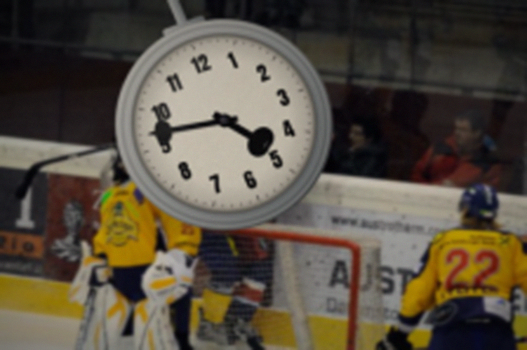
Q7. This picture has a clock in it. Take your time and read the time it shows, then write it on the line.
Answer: 4:47
